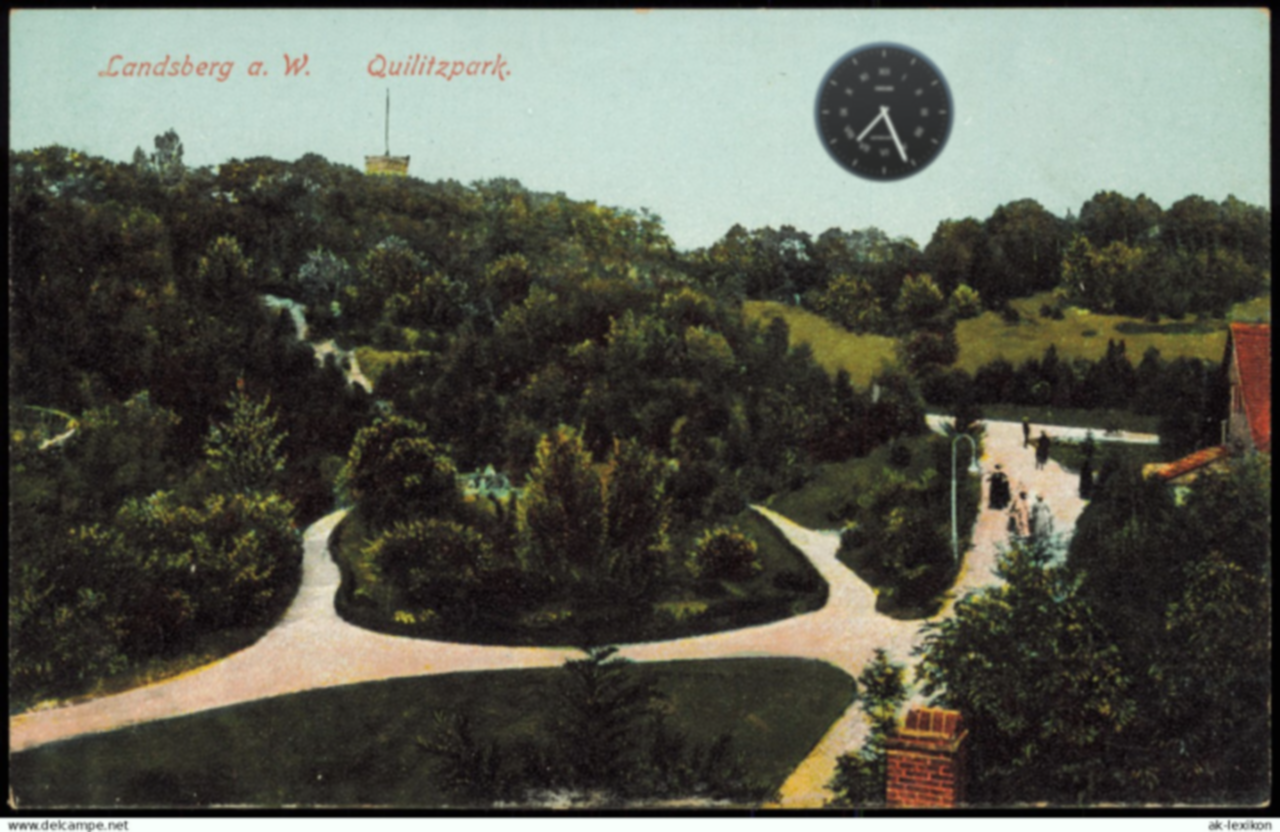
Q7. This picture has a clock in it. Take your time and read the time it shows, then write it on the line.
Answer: 7:26
